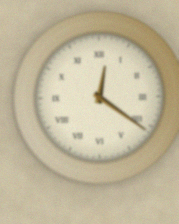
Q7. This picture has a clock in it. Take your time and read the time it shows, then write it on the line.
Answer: 12:21
